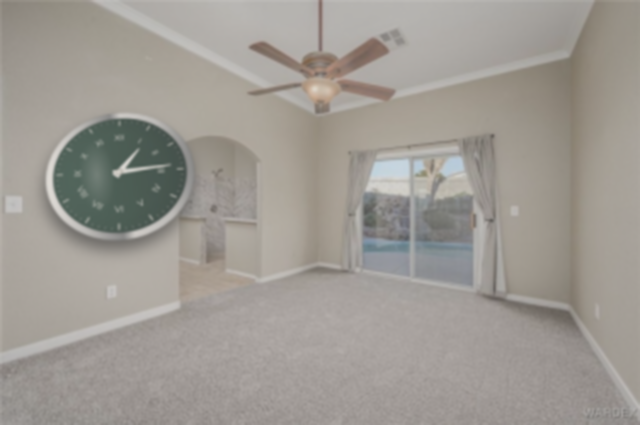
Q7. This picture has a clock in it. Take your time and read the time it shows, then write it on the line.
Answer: 1:14
